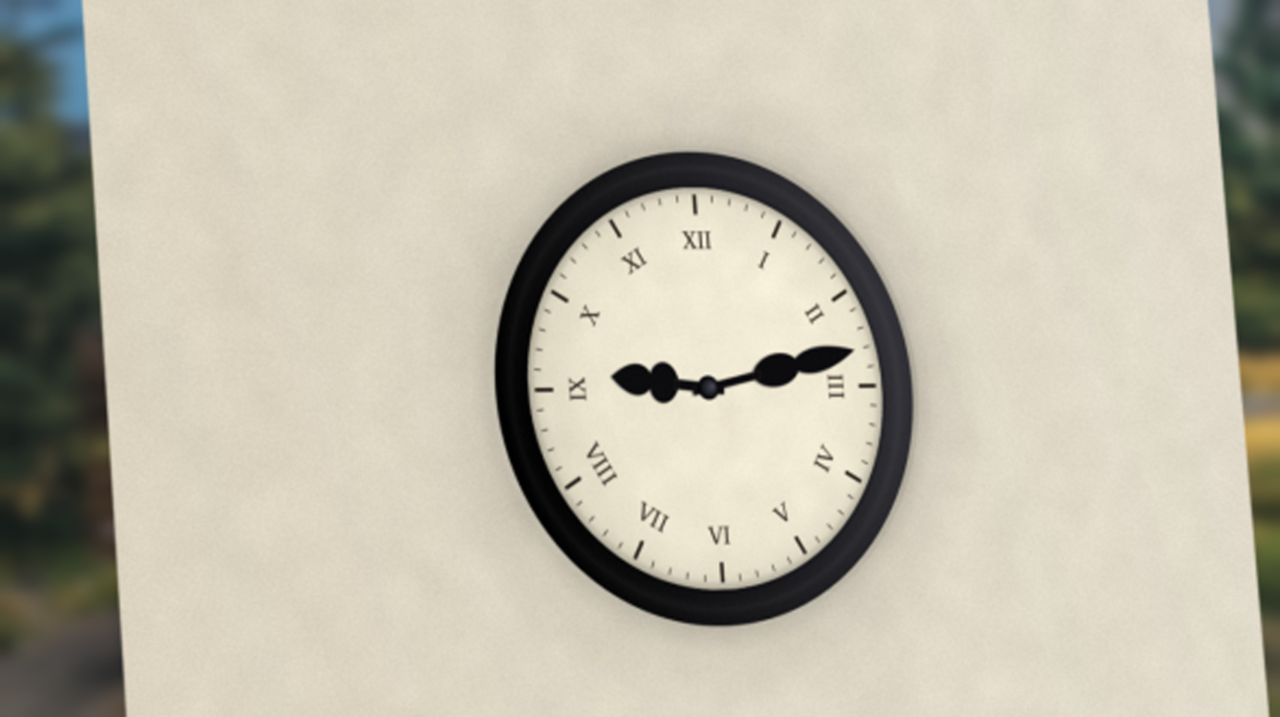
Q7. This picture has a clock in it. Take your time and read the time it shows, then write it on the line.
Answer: 9:13
